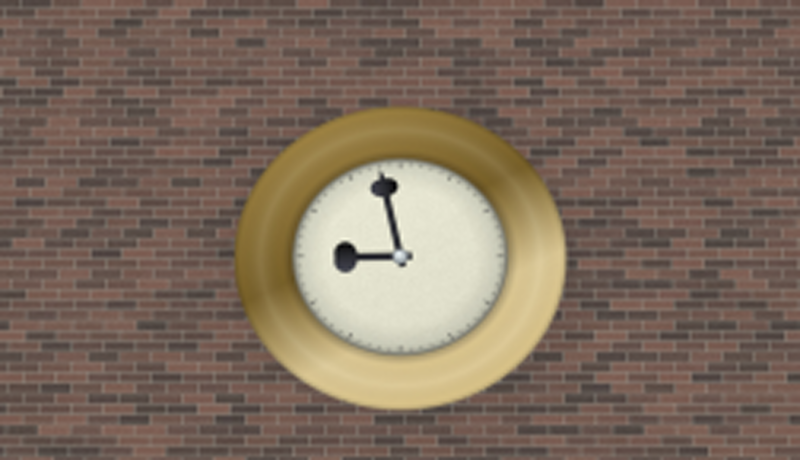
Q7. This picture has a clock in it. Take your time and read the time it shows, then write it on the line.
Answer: 8:58
